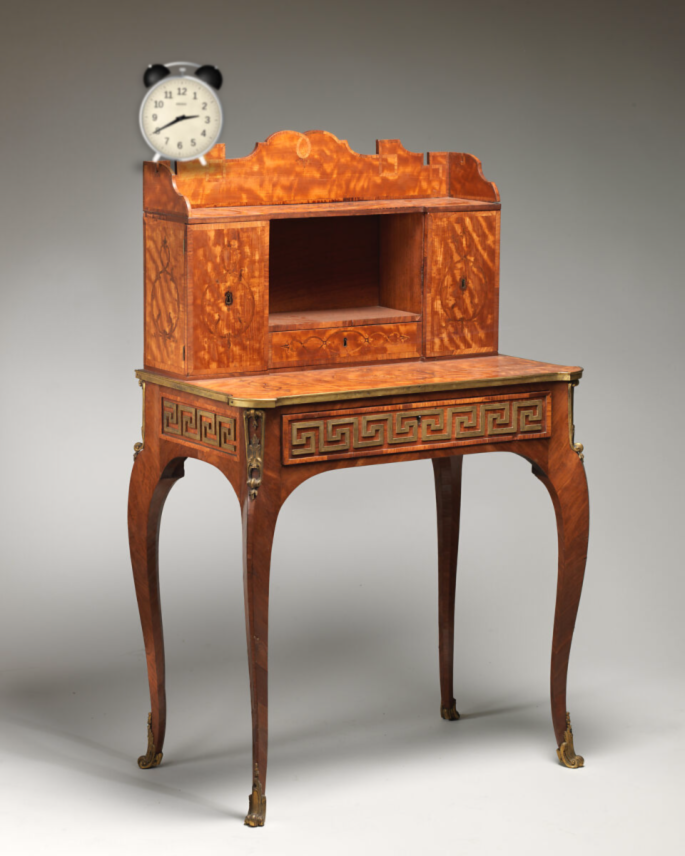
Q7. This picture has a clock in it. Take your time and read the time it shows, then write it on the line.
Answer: 2:40
